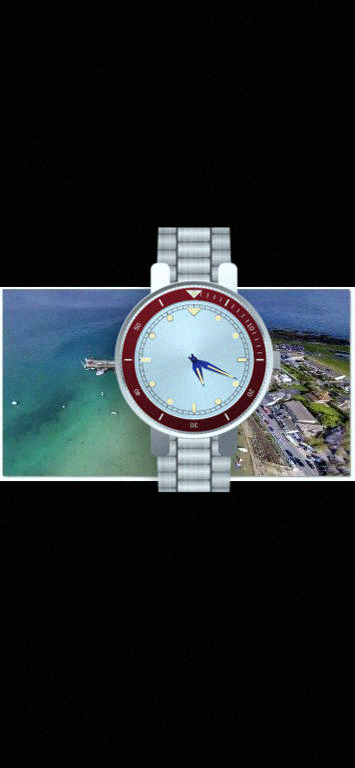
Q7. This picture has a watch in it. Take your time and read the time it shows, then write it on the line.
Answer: 5:19
